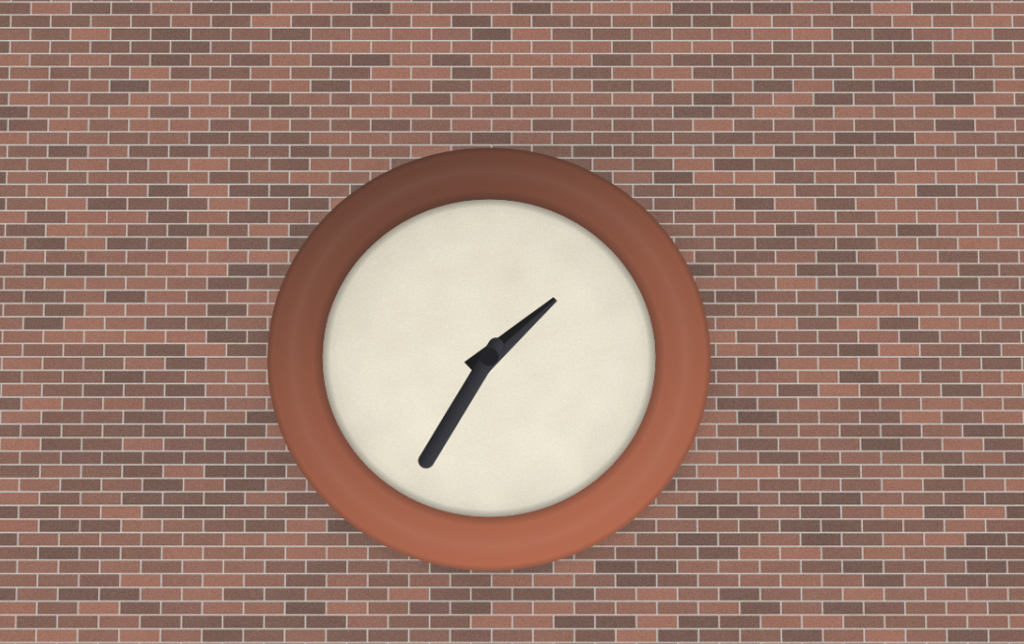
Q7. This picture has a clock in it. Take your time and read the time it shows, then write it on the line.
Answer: 1:35
